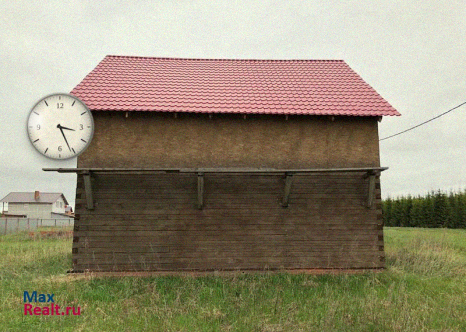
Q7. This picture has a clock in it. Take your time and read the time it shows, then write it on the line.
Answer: 3:26
